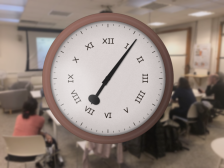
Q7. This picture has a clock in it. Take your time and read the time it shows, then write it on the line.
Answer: 7:06
